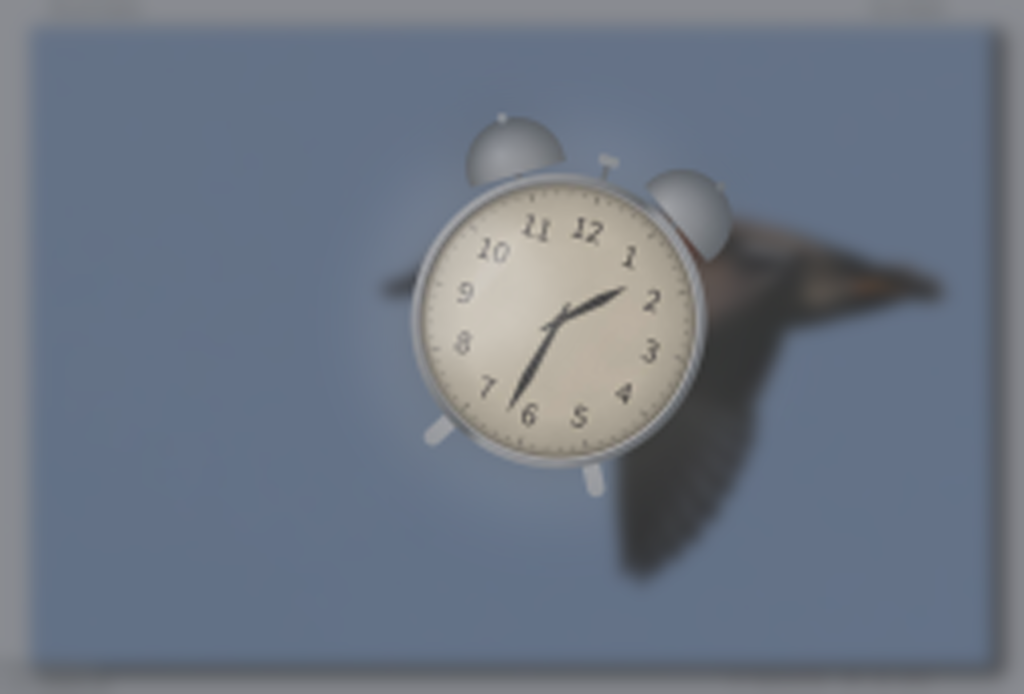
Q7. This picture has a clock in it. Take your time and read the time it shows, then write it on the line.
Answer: 1:32
